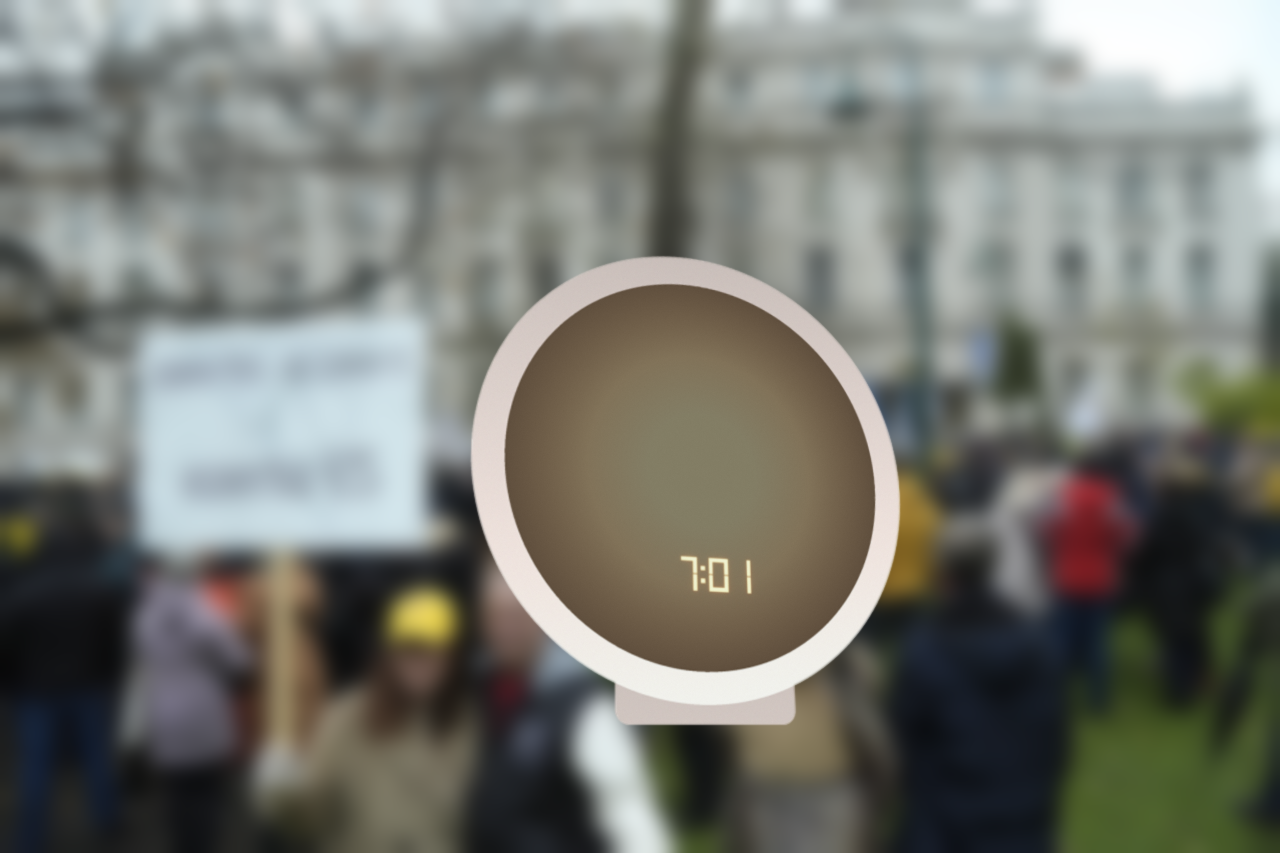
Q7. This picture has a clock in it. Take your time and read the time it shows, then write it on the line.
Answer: 7:01
